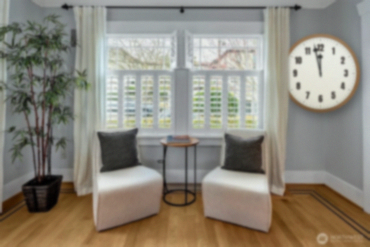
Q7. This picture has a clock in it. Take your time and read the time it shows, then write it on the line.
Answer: 11:58
